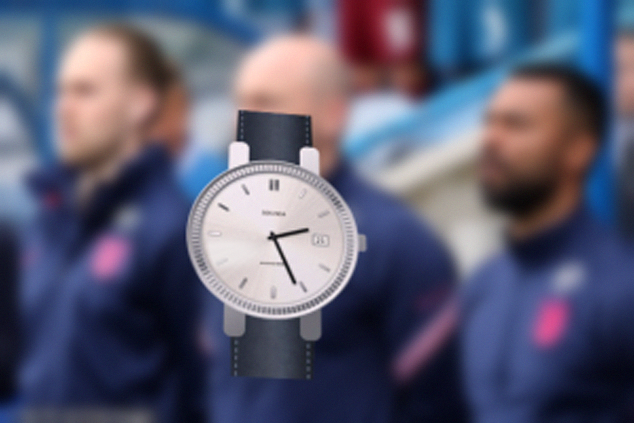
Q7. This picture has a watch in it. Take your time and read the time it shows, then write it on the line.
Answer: 2:26
